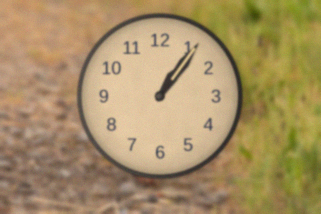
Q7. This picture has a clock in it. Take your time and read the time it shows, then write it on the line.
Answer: 1:06
